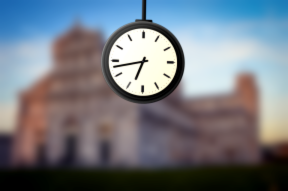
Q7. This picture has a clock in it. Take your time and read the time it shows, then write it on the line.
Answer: 6:43
